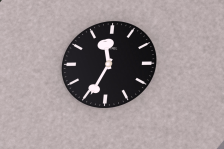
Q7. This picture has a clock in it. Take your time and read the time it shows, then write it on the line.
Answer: 11:34
